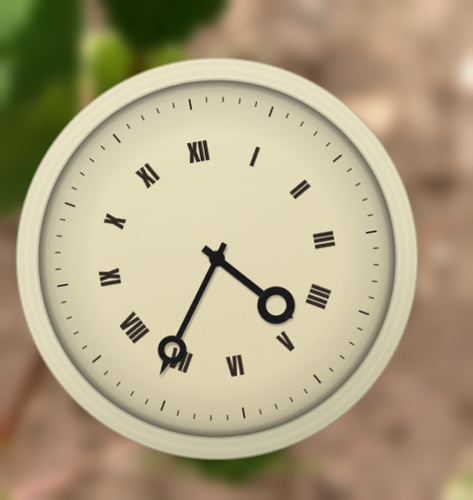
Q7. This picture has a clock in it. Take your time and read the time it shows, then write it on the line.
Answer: 4:36
